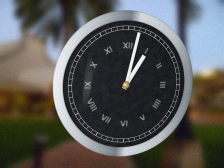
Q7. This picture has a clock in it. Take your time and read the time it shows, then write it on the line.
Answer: 1:02
